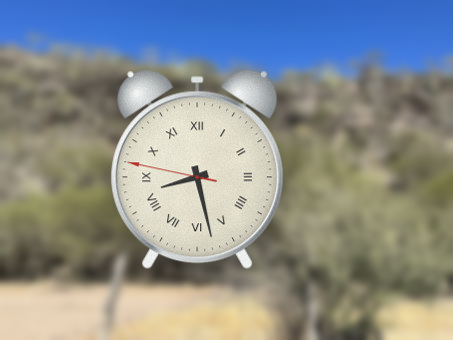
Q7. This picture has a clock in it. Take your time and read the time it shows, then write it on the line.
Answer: 8:27:47
